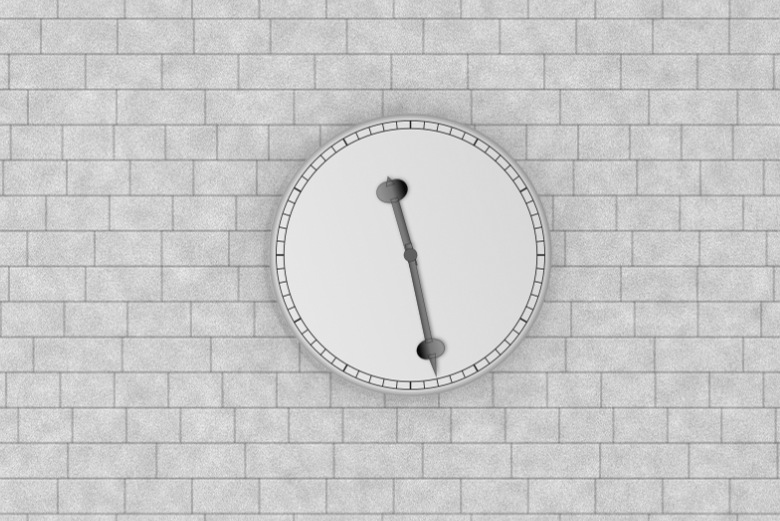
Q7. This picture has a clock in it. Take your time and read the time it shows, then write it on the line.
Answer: 11:28
